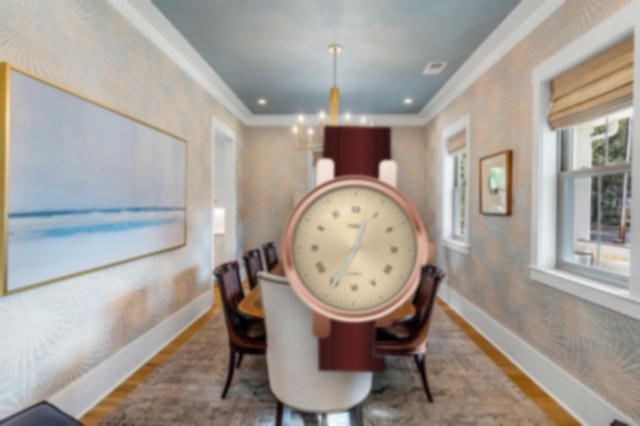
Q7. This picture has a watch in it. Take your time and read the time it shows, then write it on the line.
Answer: 12:35
